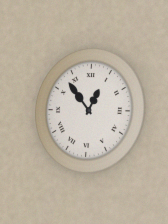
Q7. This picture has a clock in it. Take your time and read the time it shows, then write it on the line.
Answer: 12:53
